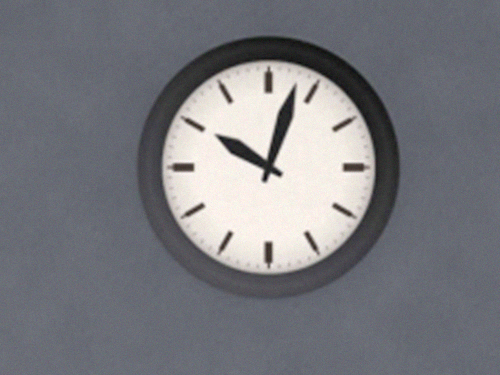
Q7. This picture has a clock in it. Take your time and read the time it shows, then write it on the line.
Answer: 10:03
